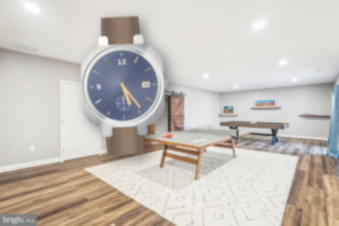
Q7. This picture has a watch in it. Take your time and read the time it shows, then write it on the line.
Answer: 5:24
